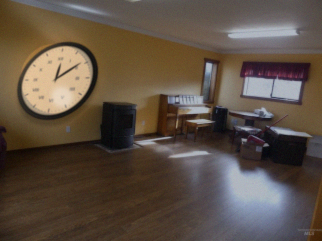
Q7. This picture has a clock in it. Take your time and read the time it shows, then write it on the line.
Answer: 12:09
